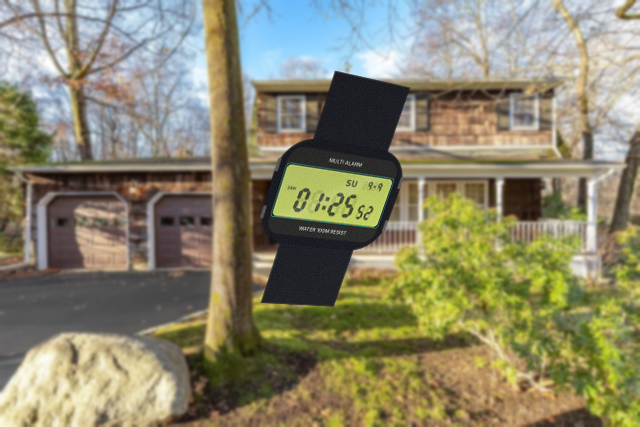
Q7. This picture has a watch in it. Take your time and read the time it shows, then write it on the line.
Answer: 1:25:52
